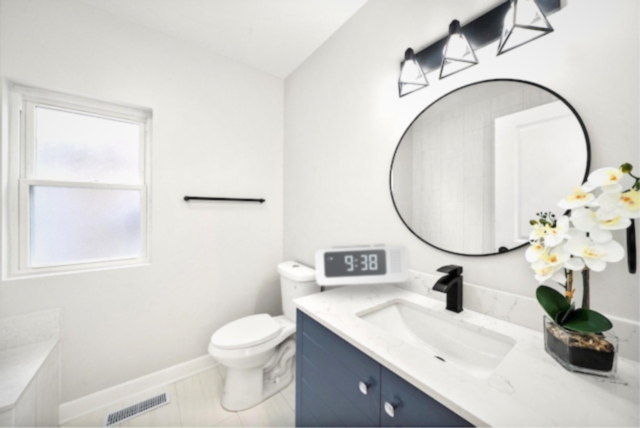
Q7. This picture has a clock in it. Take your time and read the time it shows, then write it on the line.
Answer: 9:38
